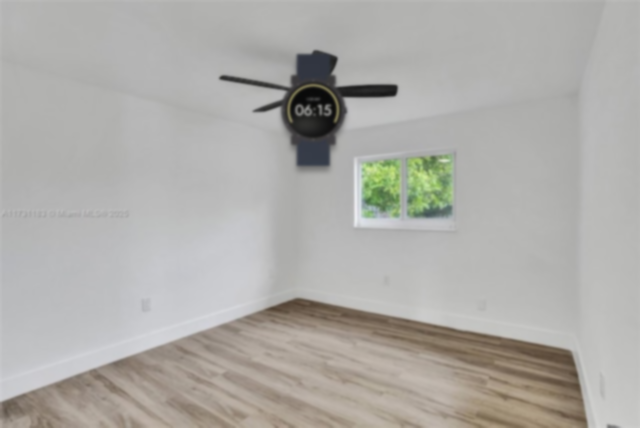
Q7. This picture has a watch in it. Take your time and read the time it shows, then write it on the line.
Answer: 6:15
